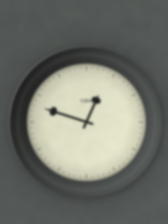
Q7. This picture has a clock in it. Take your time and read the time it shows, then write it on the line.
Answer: 12:48
